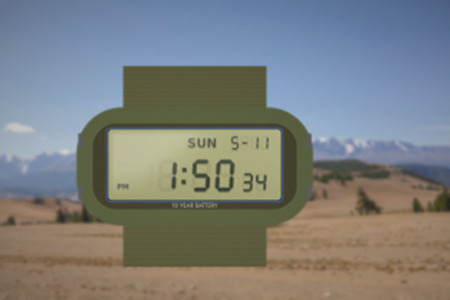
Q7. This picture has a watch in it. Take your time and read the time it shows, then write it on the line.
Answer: 1:50:34
